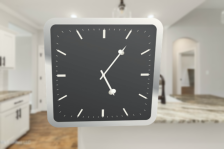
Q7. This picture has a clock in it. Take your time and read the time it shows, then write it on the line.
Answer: 5:06
